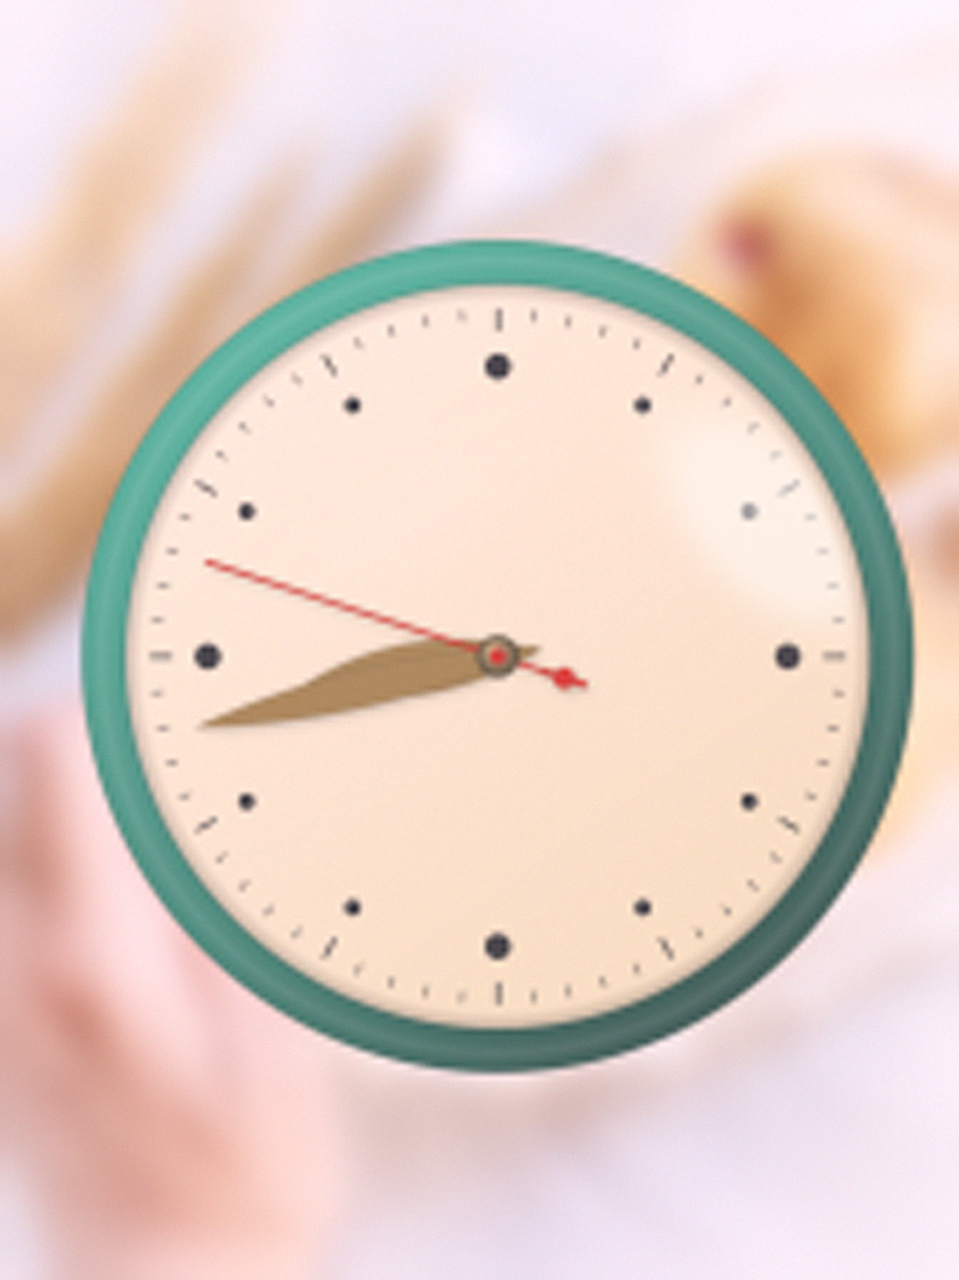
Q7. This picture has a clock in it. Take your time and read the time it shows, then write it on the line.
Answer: 8:42:48
